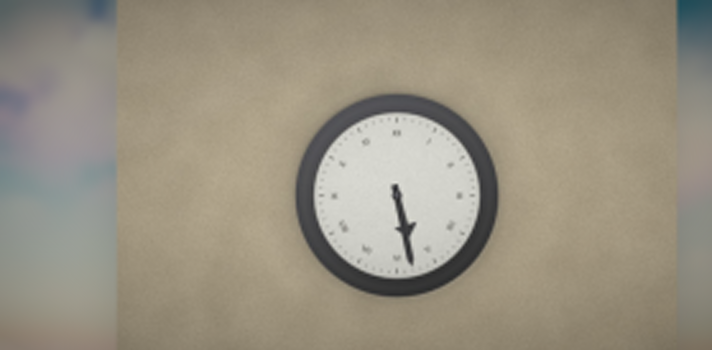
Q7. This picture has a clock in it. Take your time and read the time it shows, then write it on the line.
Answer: 5:28
